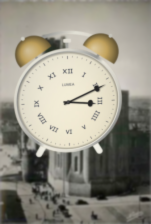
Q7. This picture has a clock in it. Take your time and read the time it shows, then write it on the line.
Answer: 3:11
